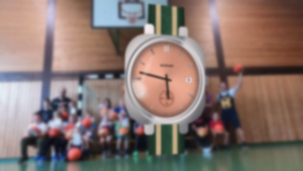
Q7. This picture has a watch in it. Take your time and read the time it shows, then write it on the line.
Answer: 5:47
